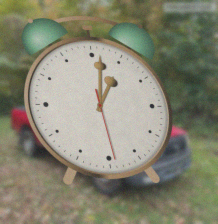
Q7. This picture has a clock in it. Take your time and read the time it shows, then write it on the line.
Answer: 1:01:29
